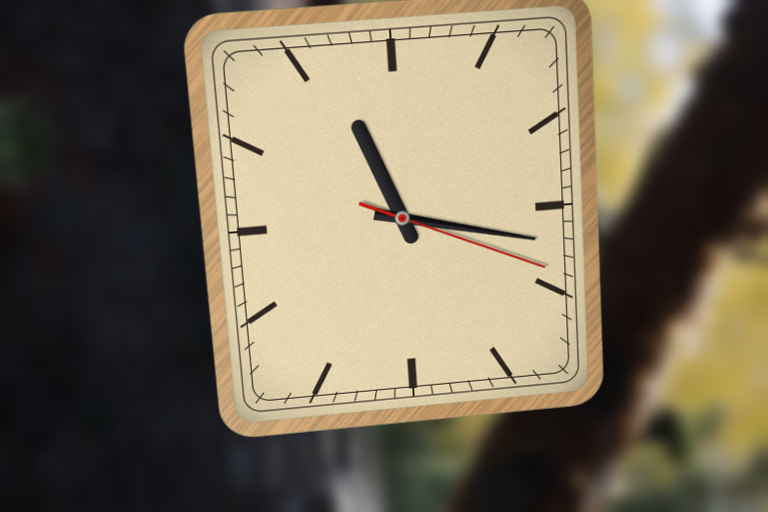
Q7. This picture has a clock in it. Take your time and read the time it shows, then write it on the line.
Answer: 11:17:19
